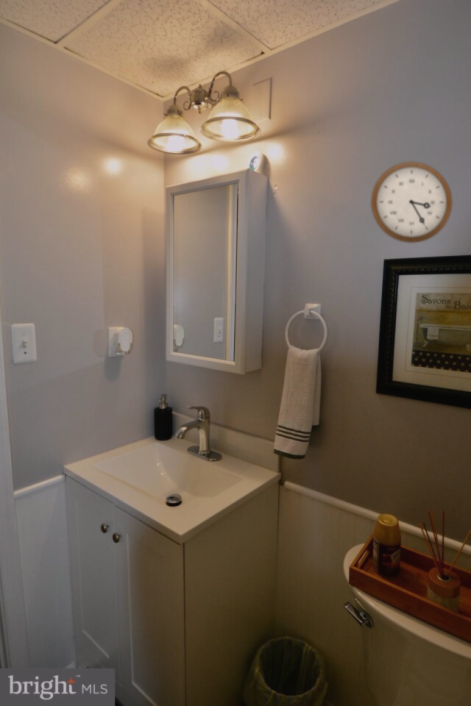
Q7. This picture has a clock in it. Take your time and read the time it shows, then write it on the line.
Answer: 3:25
